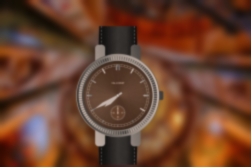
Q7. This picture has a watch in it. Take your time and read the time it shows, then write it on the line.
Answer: 7:40
